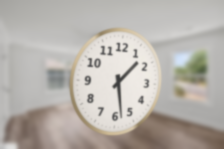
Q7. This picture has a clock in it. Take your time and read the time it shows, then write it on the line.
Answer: 1:28
